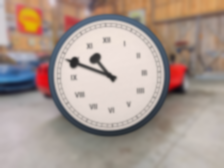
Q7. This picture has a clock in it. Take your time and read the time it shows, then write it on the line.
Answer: 10:49
